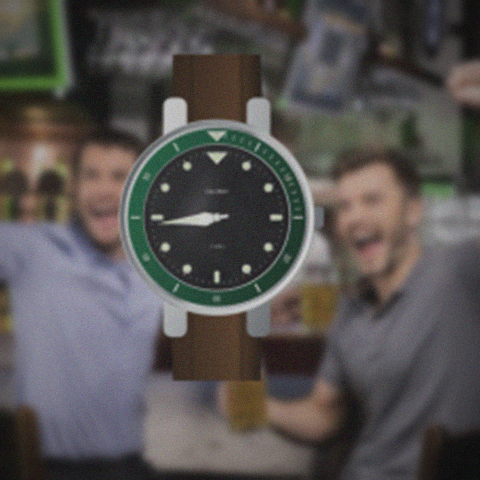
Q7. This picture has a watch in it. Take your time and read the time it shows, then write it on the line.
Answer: 8:44
